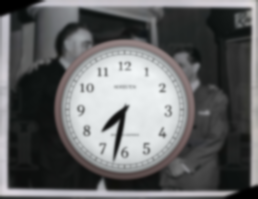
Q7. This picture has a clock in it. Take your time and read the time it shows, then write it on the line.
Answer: 7:32
